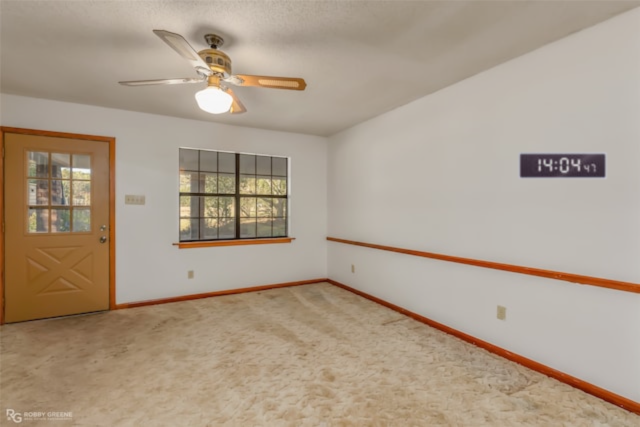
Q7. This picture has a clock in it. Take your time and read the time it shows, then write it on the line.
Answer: 14:04
